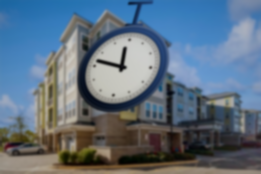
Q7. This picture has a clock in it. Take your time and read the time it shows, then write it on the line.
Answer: 11:47
